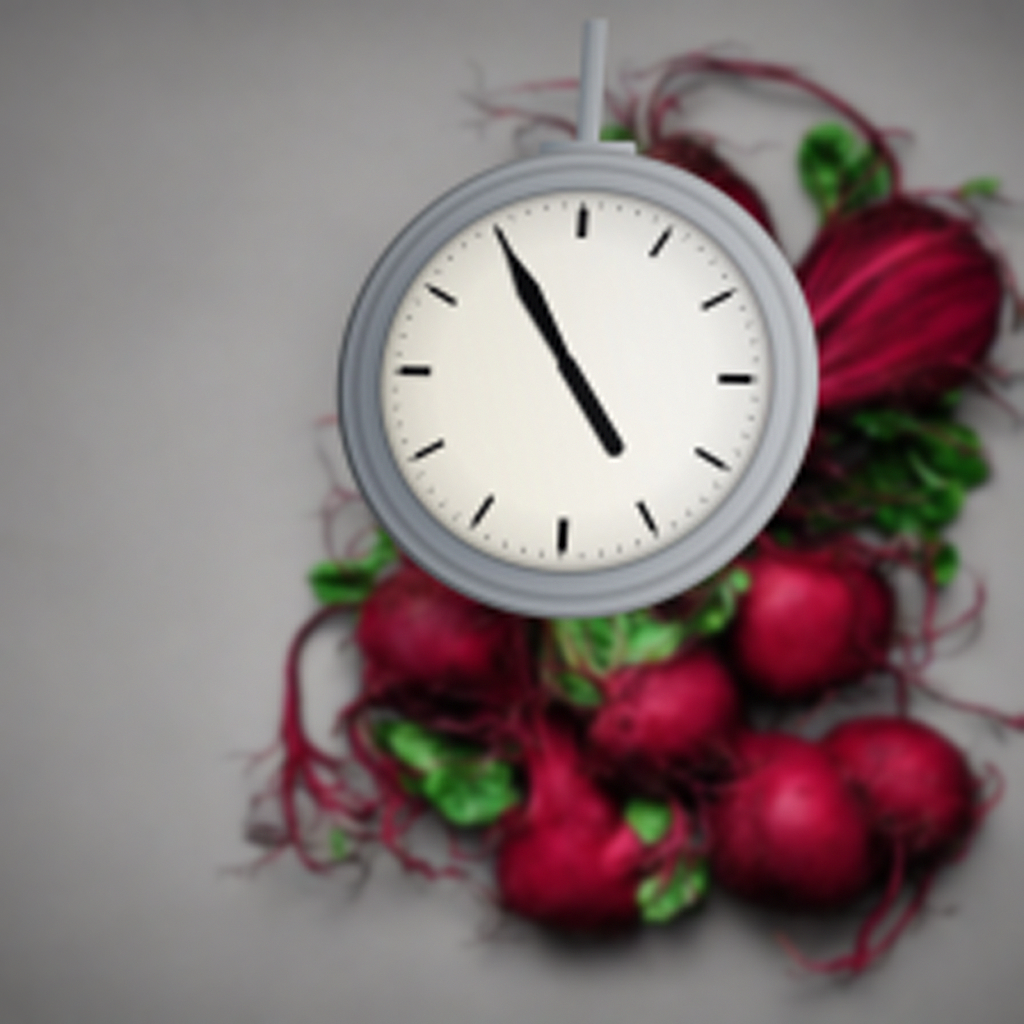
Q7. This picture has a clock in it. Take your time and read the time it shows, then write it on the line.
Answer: 4:55
